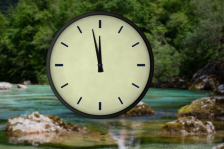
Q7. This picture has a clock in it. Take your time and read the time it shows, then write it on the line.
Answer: 11:58
